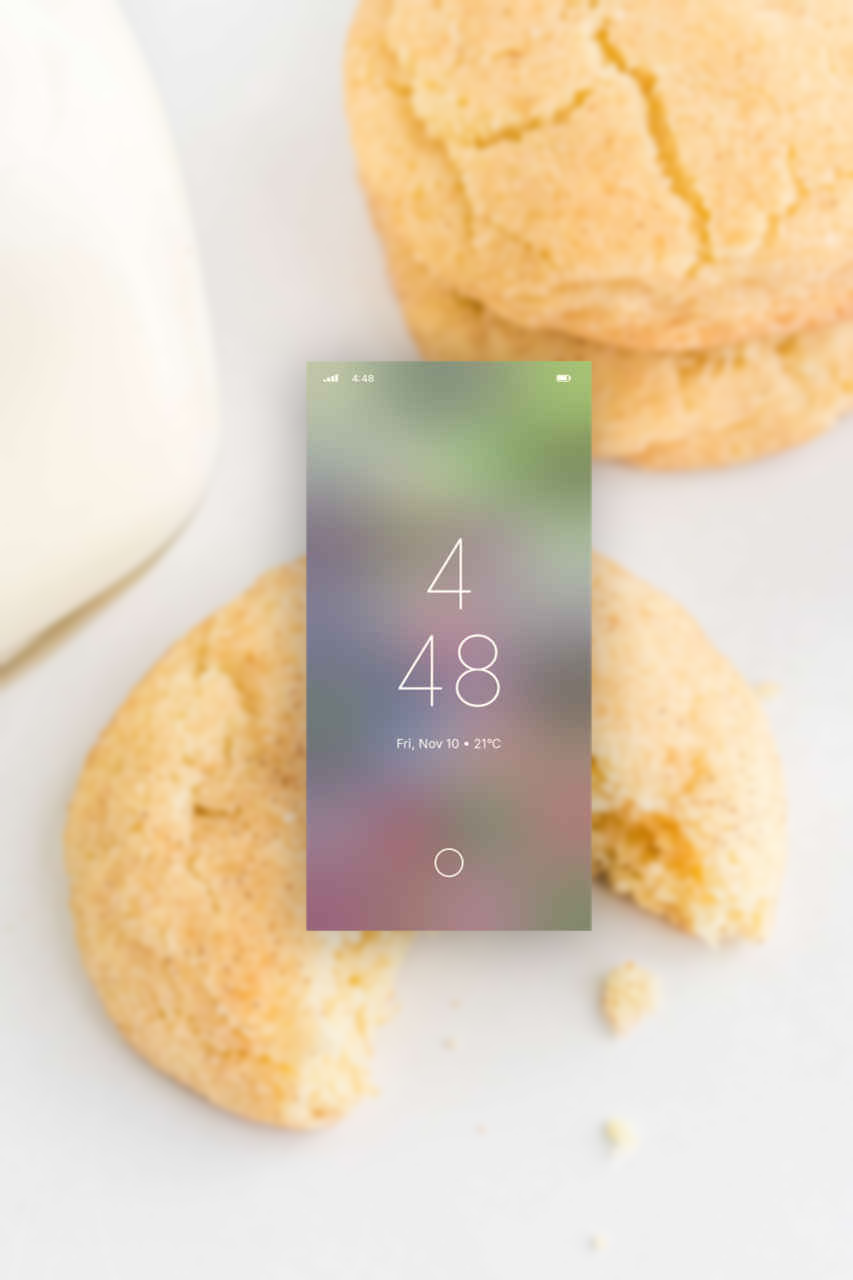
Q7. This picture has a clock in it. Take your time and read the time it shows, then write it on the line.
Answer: 4:48
